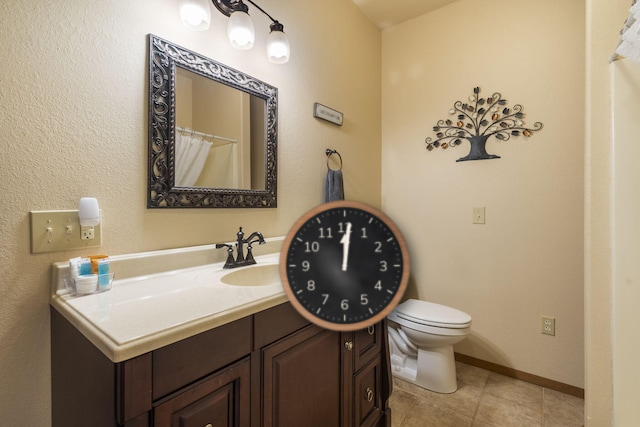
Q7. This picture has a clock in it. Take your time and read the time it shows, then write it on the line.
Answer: 12:01
